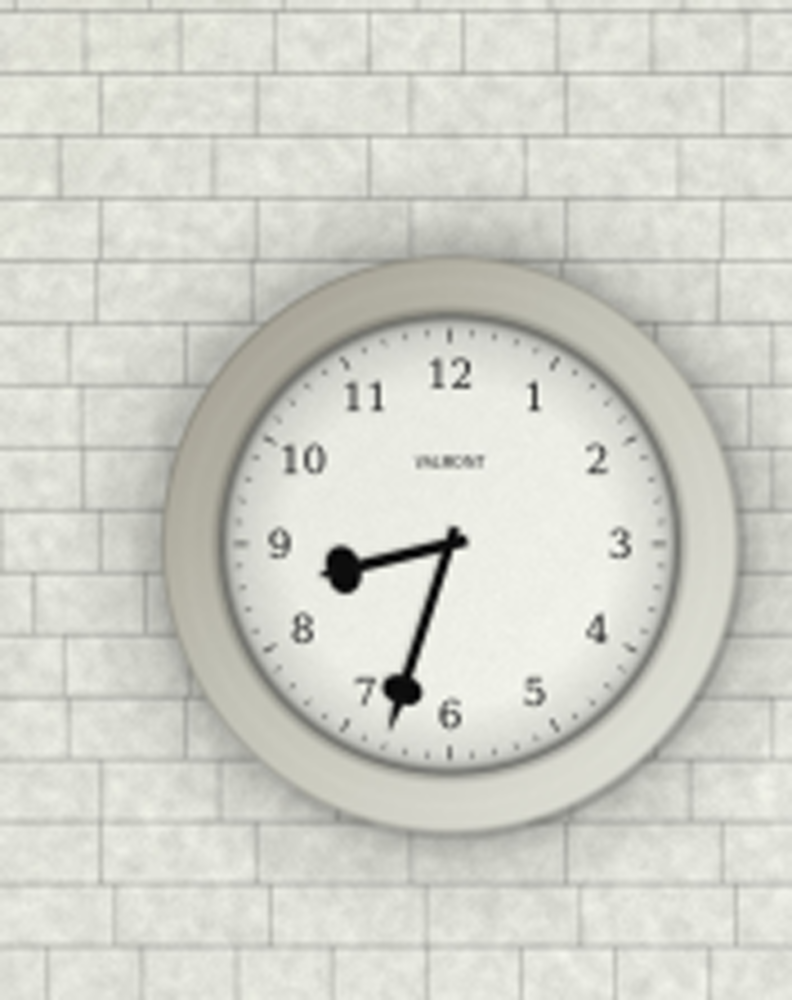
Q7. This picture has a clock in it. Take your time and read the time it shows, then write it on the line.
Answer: 8:33
